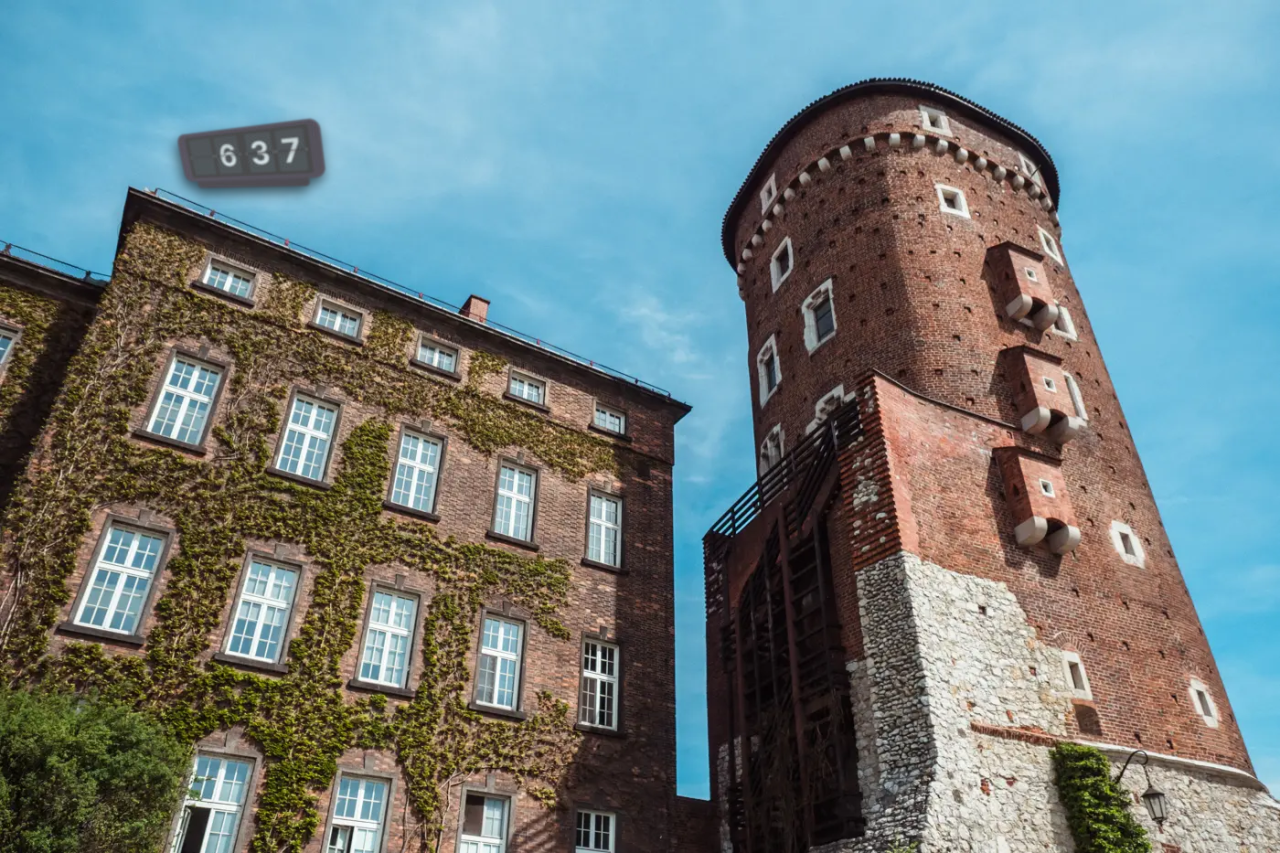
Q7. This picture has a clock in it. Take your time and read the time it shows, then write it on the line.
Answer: 6:37
